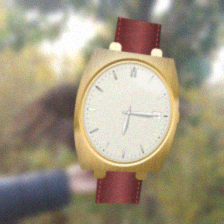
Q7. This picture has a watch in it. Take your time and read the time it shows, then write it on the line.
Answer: 6:15
